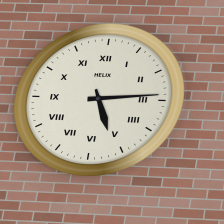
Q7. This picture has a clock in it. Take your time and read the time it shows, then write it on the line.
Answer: 5:14
